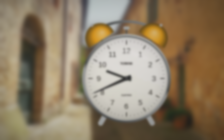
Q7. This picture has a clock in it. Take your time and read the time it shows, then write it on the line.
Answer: 9:41
